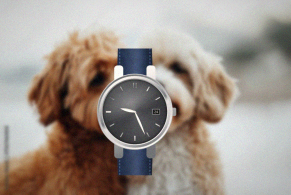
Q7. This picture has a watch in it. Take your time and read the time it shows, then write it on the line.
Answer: 9:26
